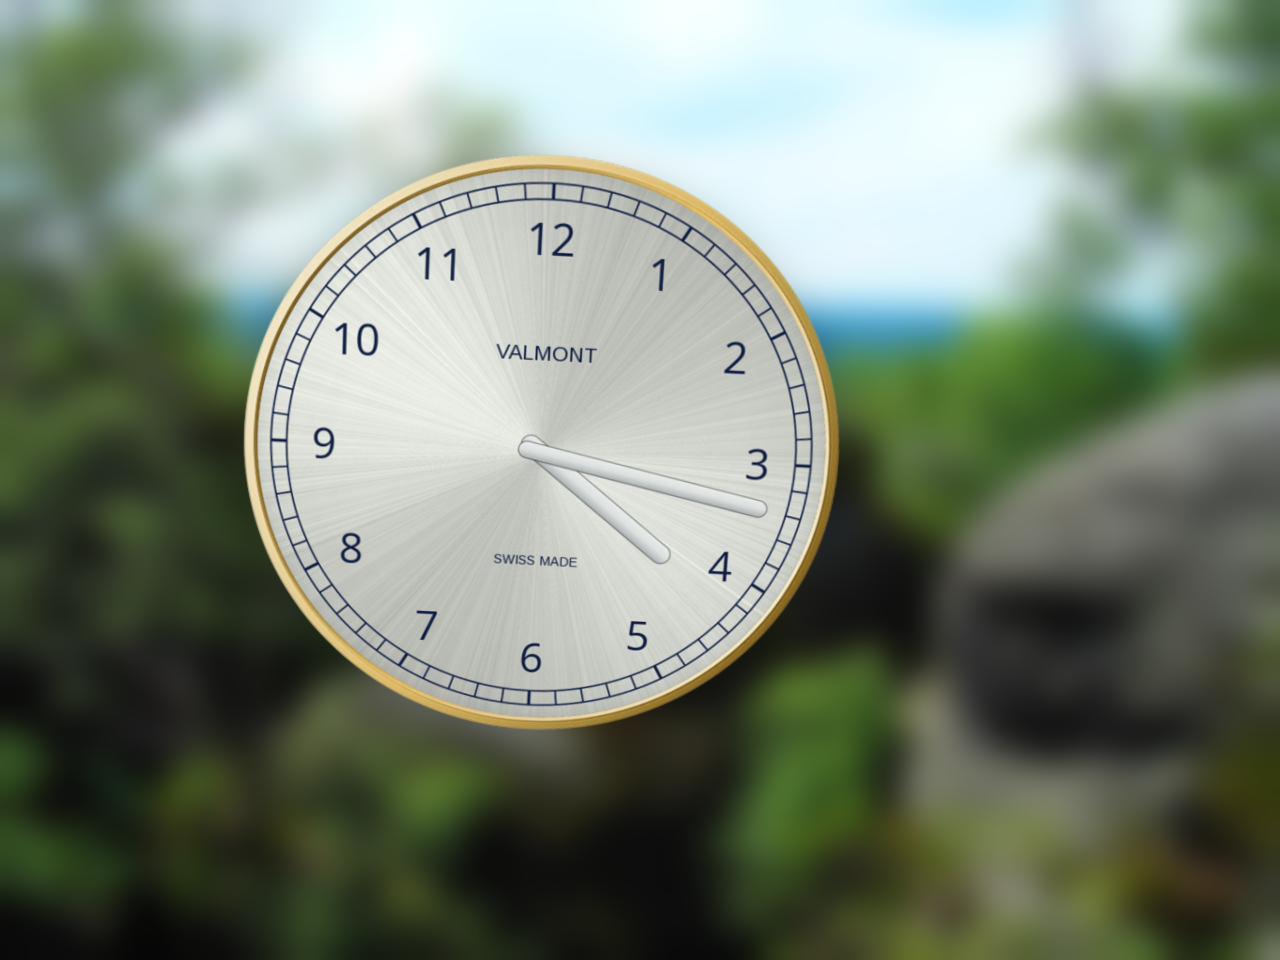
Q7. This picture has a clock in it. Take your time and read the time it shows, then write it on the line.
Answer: 4:17
